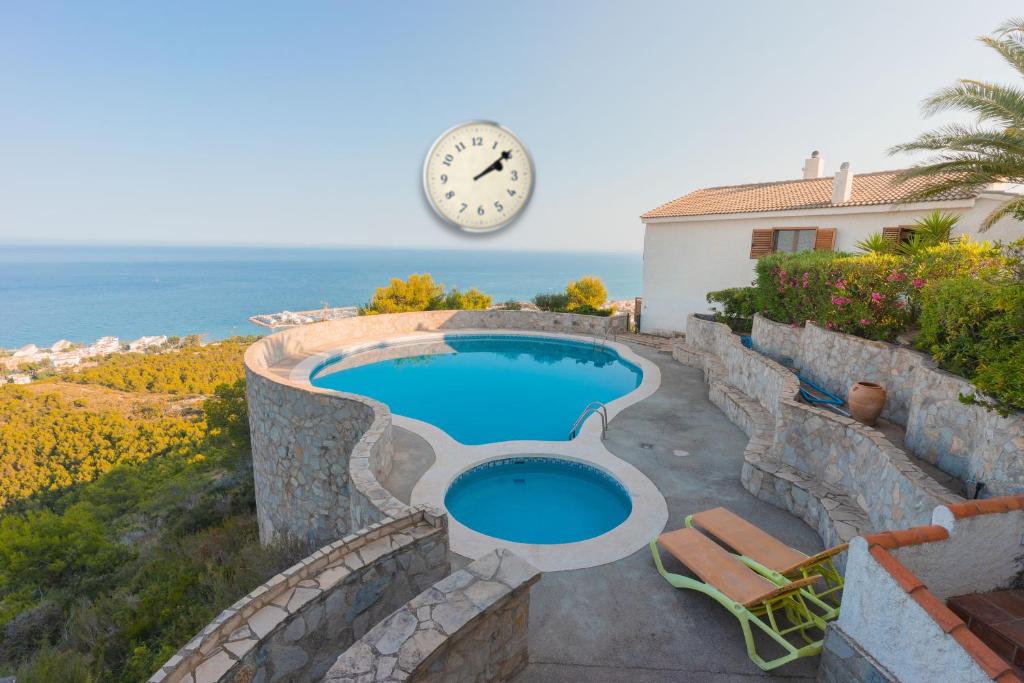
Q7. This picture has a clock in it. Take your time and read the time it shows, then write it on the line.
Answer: 2:09
